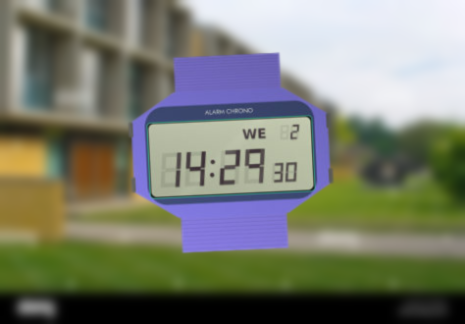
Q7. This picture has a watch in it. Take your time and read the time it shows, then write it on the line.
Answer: 14:29:30
